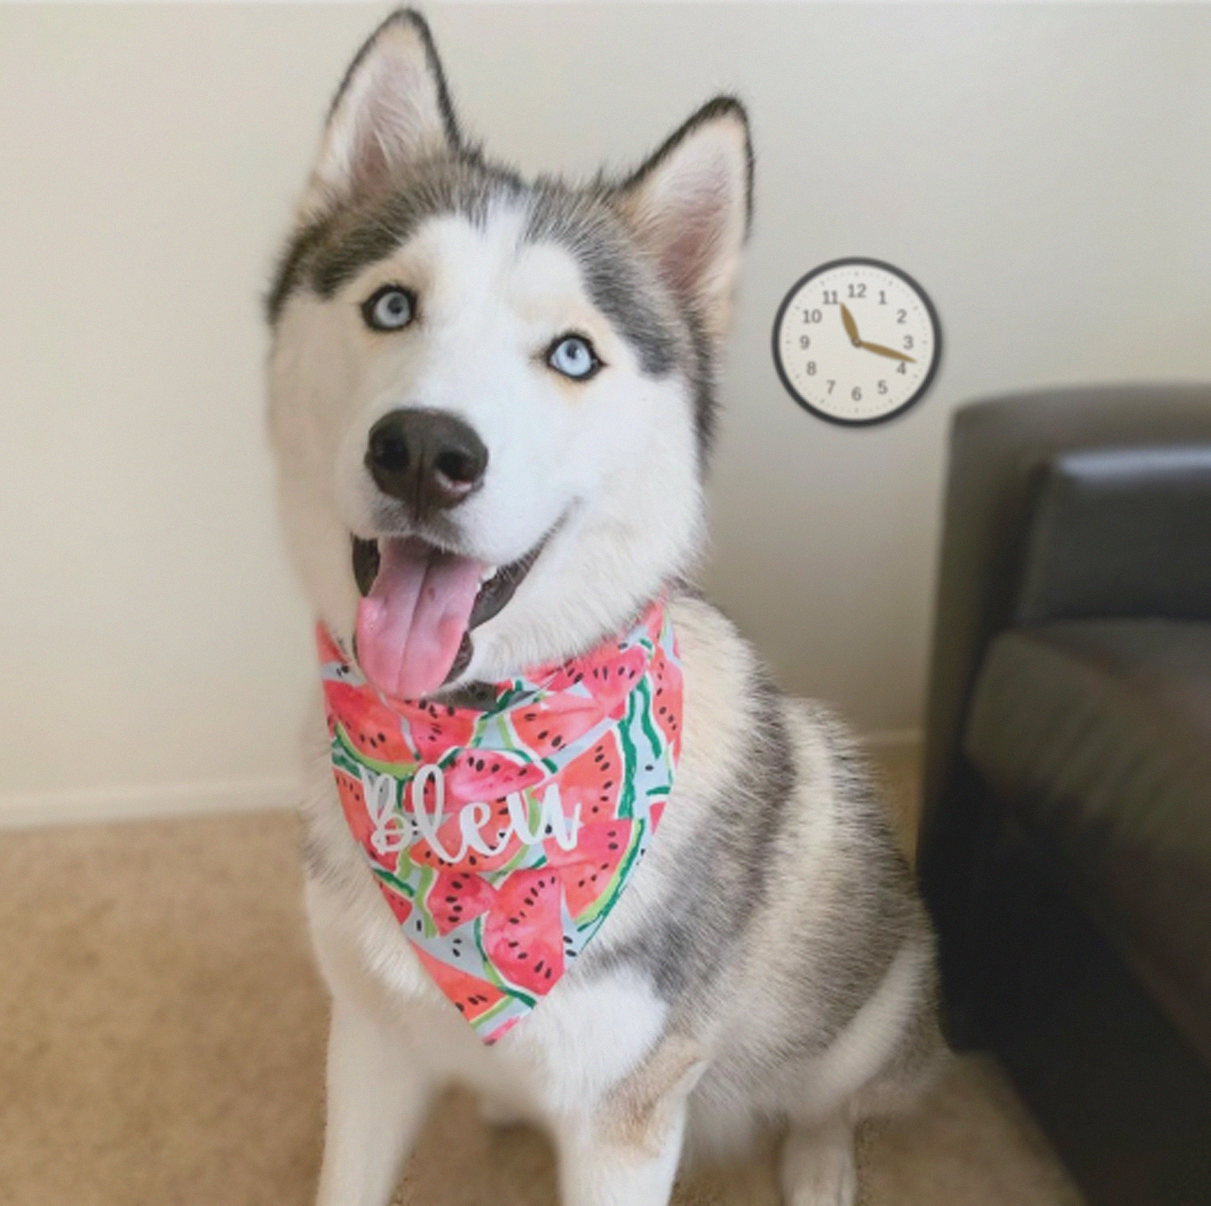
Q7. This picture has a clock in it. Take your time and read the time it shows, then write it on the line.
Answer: 11:18
